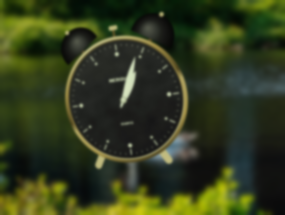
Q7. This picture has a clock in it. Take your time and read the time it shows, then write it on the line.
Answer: 1:04
